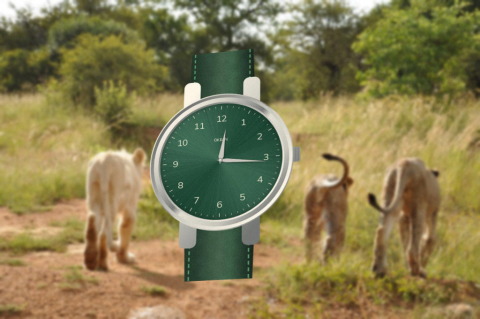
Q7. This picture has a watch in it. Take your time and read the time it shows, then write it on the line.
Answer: 12:16
